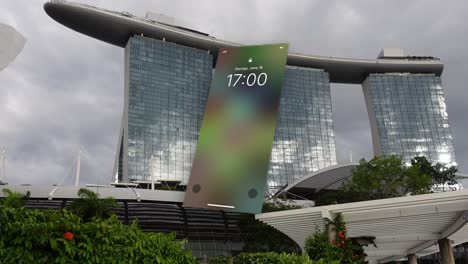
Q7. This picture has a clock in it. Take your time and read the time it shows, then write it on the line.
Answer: 17:00
